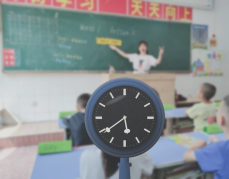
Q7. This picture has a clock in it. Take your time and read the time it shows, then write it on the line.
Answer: 5:39
